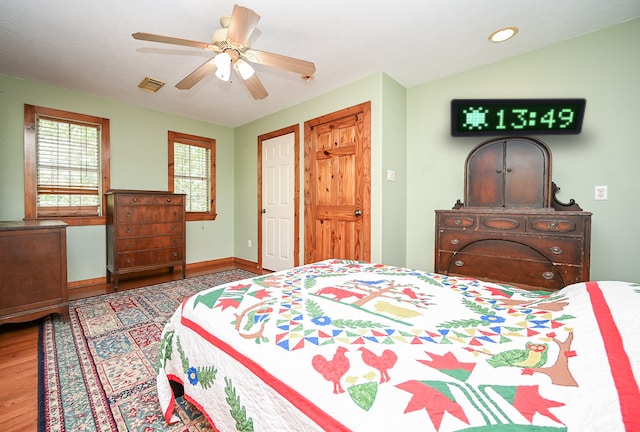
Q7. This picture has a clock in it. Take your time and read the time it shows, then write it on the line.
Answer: 13:49
